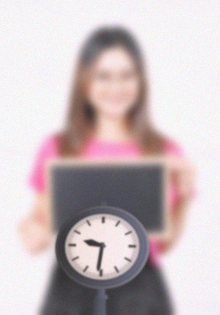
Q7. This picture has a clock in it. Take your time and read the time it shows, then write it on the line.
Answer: 9:31
